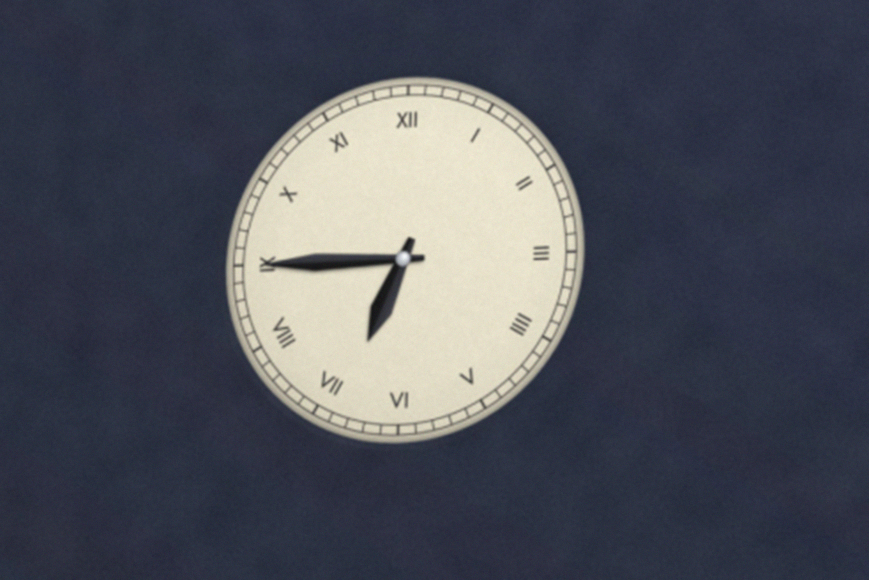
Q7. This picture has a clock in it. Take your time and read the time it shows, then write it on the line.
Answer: 6:45
